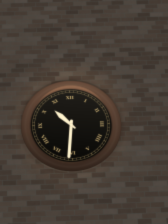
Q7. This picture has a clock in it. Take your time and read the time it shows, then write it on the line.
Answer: 10:31
